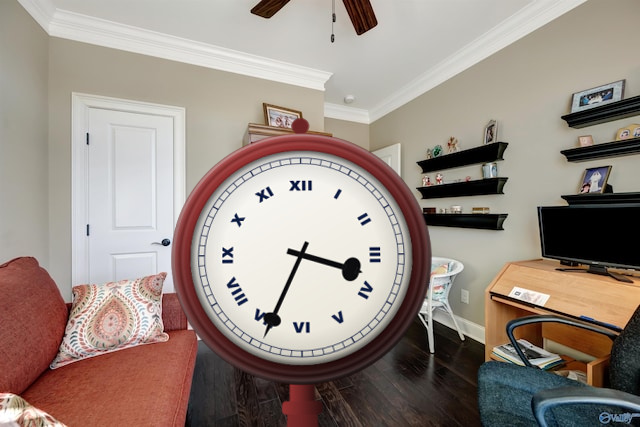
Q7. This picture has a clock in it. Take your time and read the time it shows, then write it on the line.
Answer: 3:34
